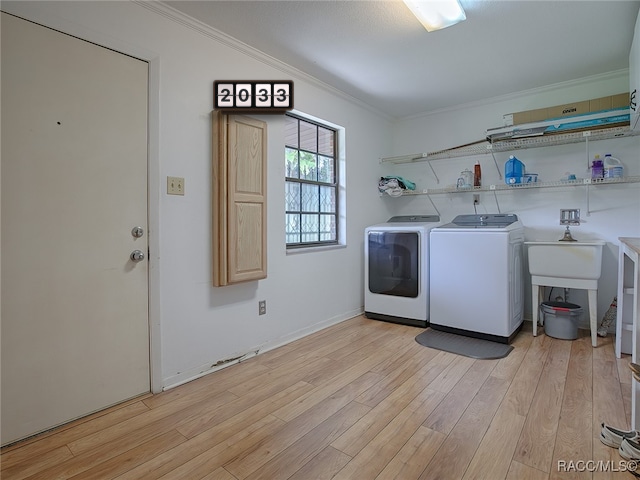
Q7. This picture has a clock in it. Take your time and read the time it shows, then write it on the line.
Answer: 20:33
